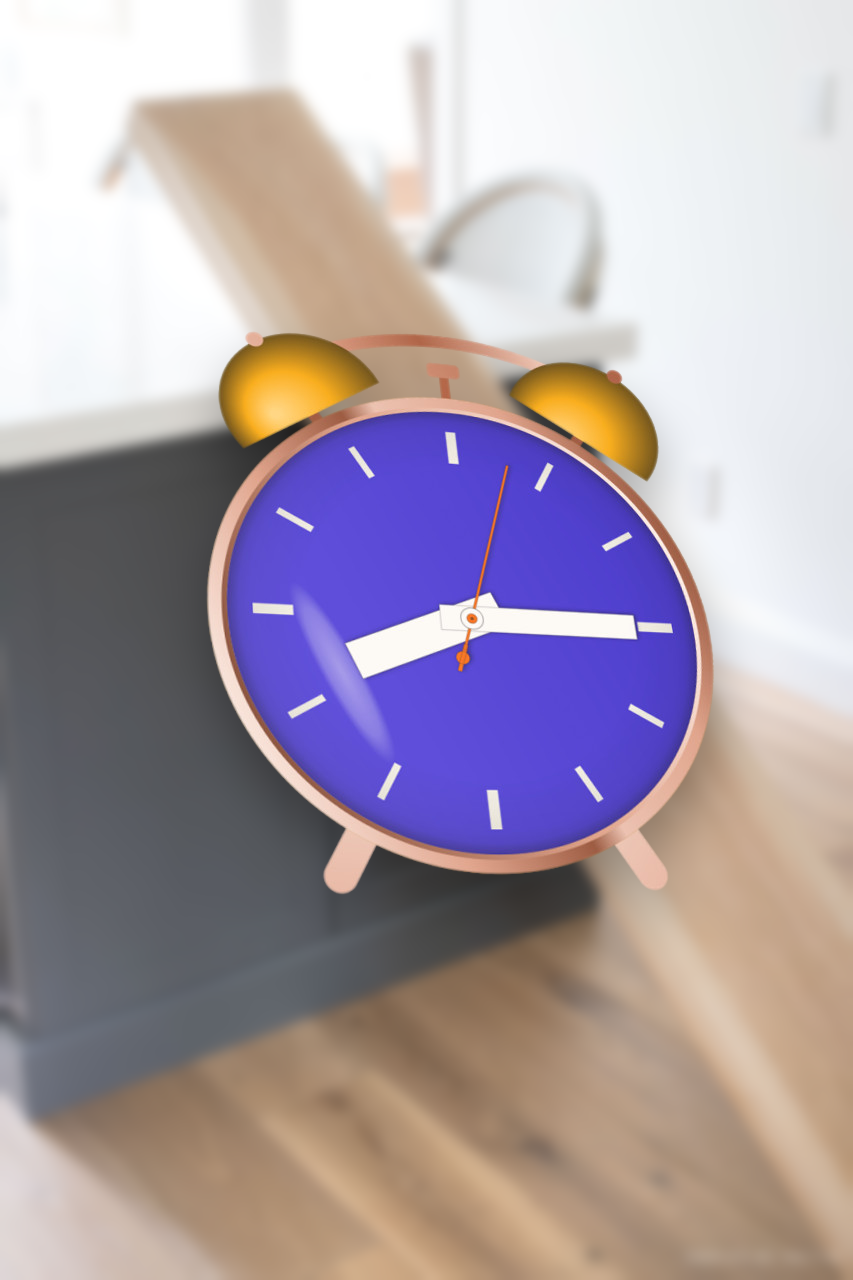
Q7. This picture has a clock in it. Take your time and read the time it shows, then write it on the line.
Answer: 8:15:03
